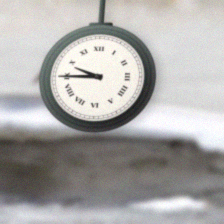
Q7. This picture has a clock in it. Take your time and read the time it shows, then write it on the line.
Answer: 9:45
